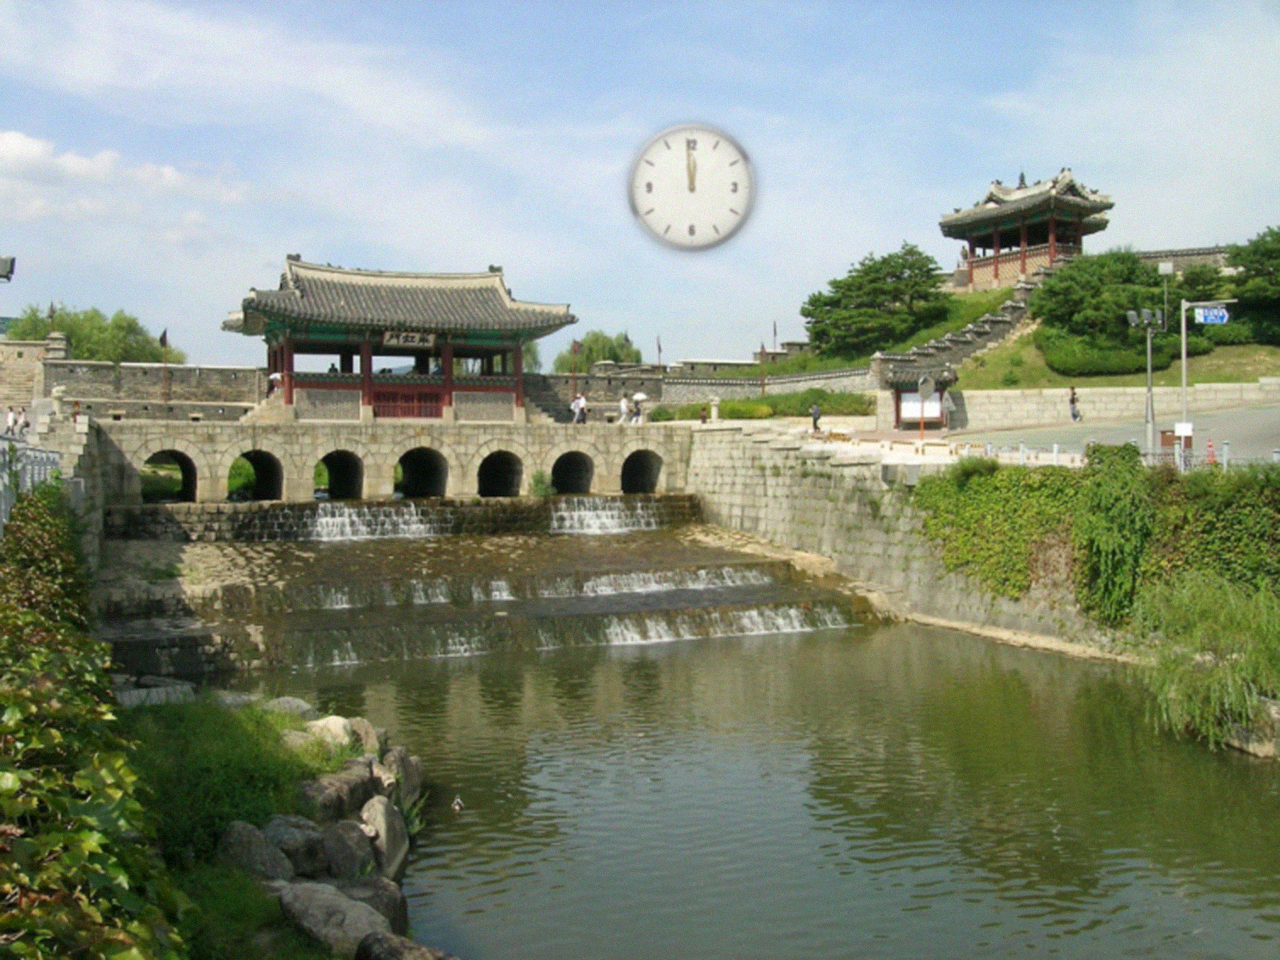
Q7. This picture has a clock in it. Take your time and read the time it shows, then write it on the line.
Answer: 11:59
